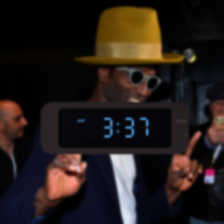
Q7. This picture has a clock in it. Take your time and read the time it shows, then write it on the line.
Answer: 3:37
